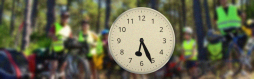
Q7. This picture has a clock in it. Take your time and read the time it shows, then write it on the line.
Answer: 6:26
